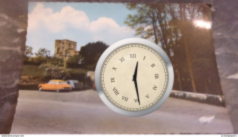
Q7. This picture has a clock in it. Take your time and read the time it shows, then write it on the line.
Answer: 12:29
